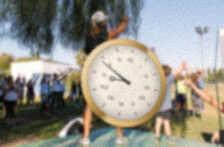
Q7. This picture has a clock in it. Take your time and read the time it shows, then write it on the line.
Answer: 8:49
